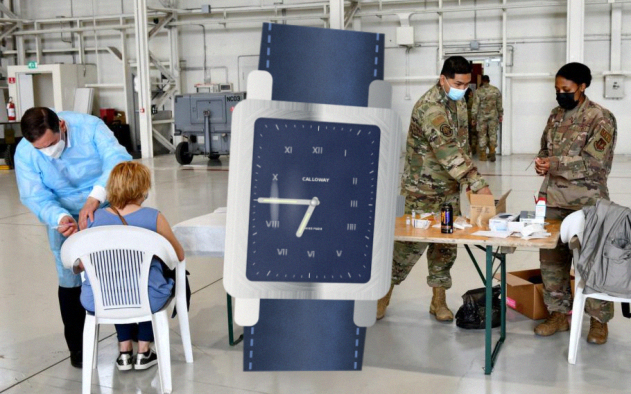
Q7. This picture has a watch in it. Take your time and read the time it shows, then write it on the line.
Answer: 6:45
